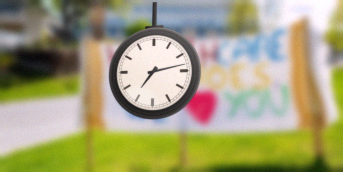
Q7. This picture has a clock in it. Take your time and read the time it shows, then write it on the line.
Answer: 7:13
